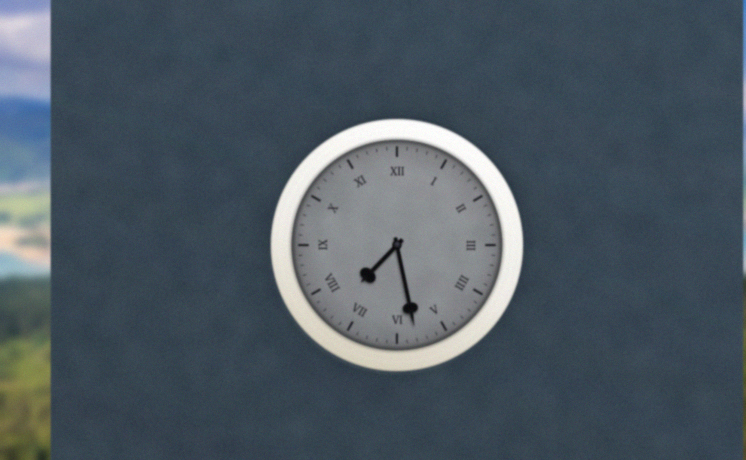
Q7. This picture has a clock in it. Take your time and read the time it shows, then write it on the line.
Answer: 7:28
